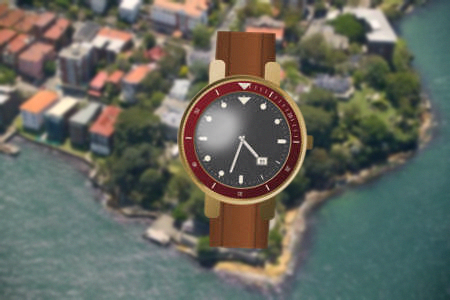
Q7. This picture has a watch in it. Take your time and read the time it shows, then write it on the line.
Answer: 4:33
